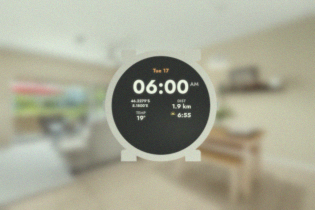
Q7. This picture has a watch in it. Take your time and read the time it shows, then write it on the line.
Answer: 6:00
